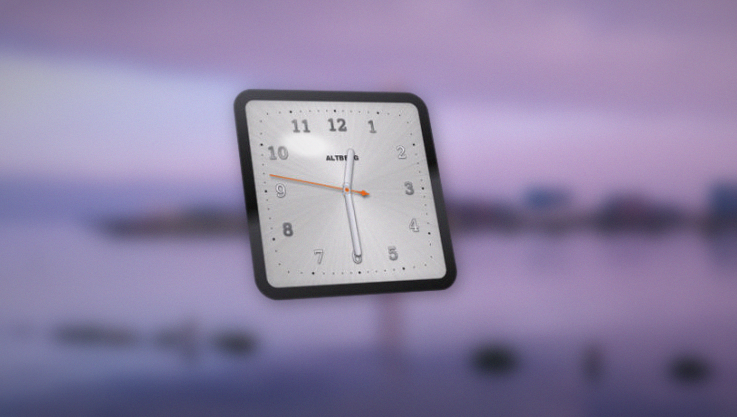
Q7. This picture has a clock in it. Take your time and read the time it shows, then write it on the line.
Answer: 12:29:47
